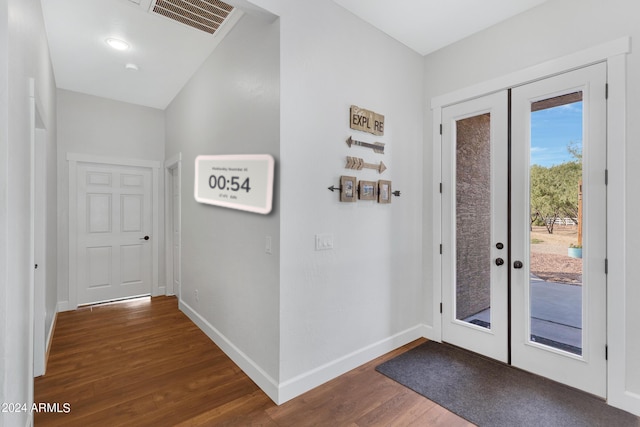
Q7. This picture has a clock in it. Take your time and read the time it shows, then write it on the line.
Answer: 0:54
